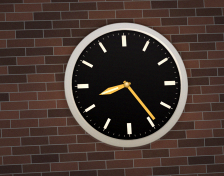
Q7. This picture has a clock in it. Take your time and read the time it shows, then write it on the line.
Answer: 8:24
